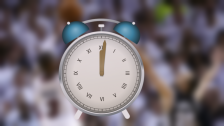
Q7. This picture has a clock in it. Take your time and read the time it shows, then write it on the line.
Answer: 12:01
